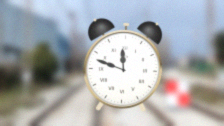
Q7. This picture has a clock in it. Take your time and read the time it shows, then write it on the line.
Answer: 11:48
